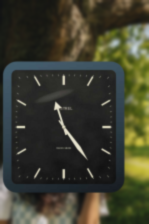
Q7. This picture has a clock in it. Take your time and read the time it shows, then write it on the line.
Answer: 11:24
